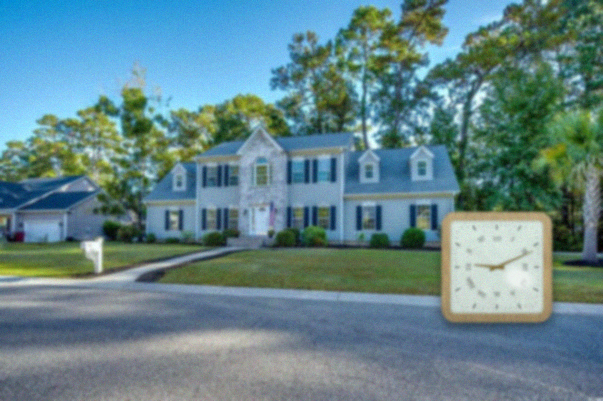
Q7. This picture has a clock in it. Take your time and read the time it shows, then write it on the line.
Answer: 9:11
